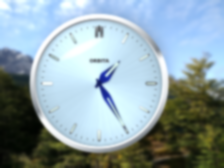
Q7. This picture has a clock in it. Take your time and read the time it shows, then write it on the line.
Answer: 1:25
